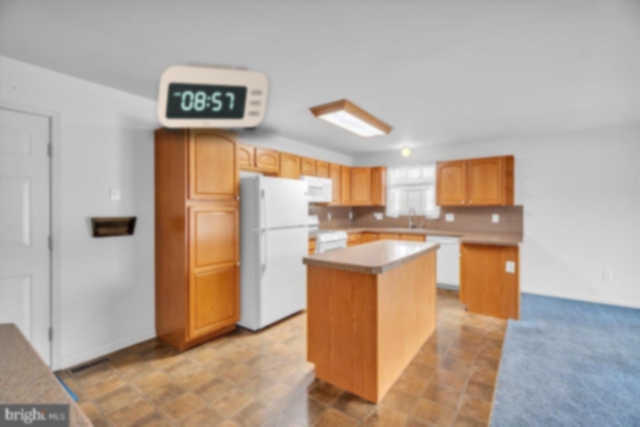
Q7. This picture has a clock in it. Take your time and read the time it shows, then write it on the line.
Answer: 8:57
